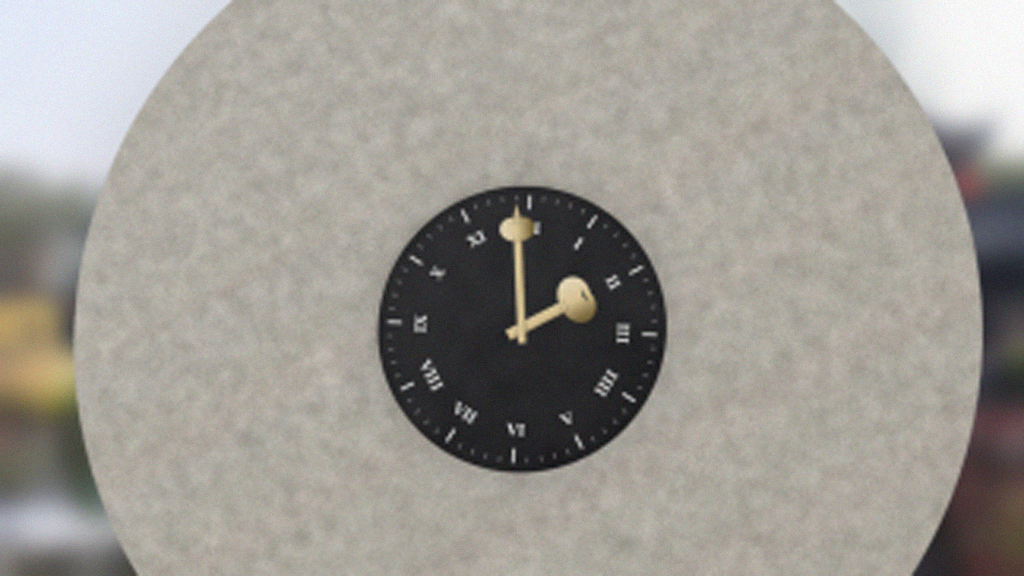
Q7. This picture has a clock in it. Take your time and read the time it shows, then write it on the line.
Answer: 1:59
